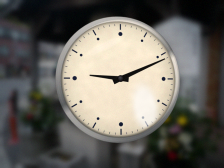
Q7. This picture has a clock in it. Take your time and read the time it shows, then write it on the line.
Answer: 9:11
